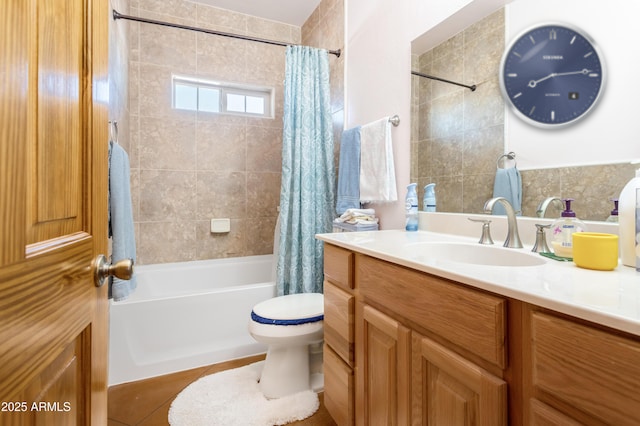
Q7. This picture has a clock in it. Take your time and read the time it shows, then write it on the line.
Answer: 8:14
